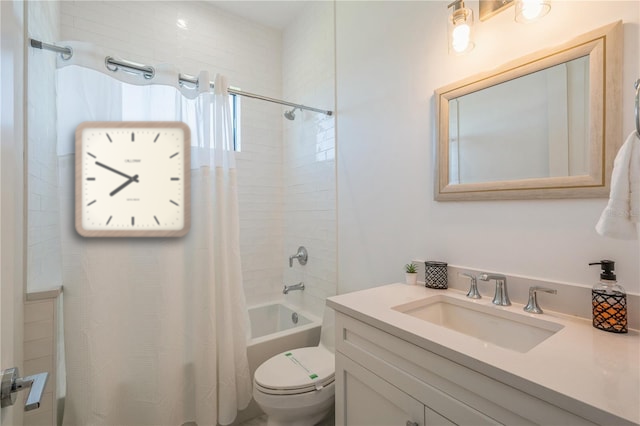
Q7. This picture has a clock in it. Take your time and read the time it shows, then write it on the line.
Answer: 7:49
